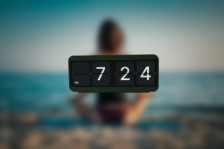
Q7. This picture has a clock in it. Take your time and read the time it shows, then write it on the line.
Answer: 7:24
